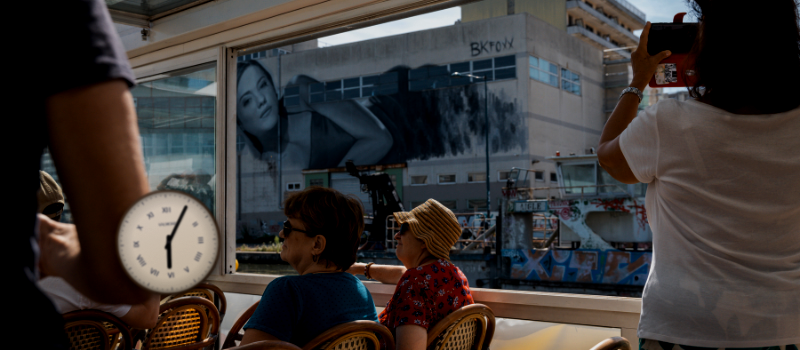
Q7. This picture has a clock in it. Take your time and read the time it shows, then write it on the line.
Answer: 6:05
